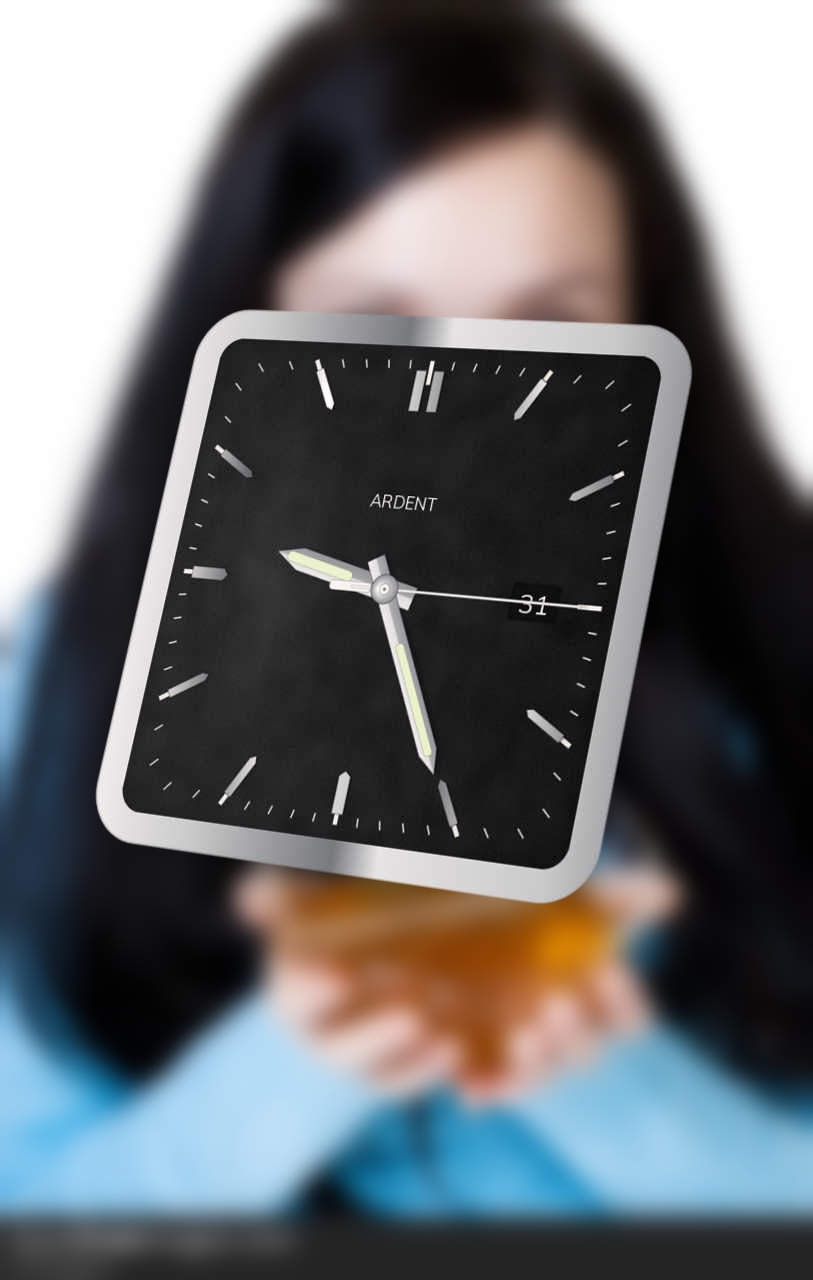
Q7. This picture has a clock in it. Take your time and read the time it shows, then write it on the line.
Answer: 9:25:15
